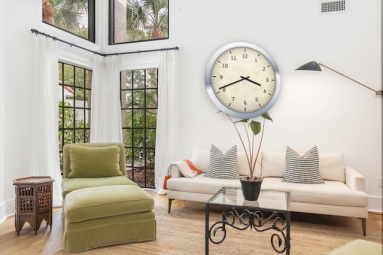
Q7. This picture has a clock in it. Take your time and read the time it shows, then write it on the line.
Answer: 3:41
